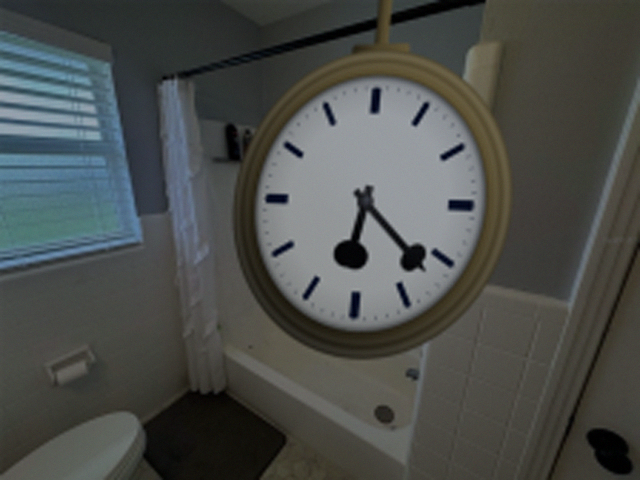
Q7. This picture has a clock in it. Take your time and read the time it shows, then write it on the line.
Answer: 6:22
